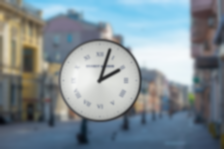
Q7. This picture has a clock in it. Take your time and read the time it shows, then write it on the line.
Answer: 2:03
